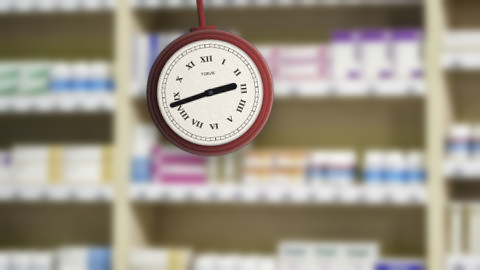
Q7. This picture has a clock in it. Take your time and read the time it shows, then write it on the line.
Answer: 2:43
